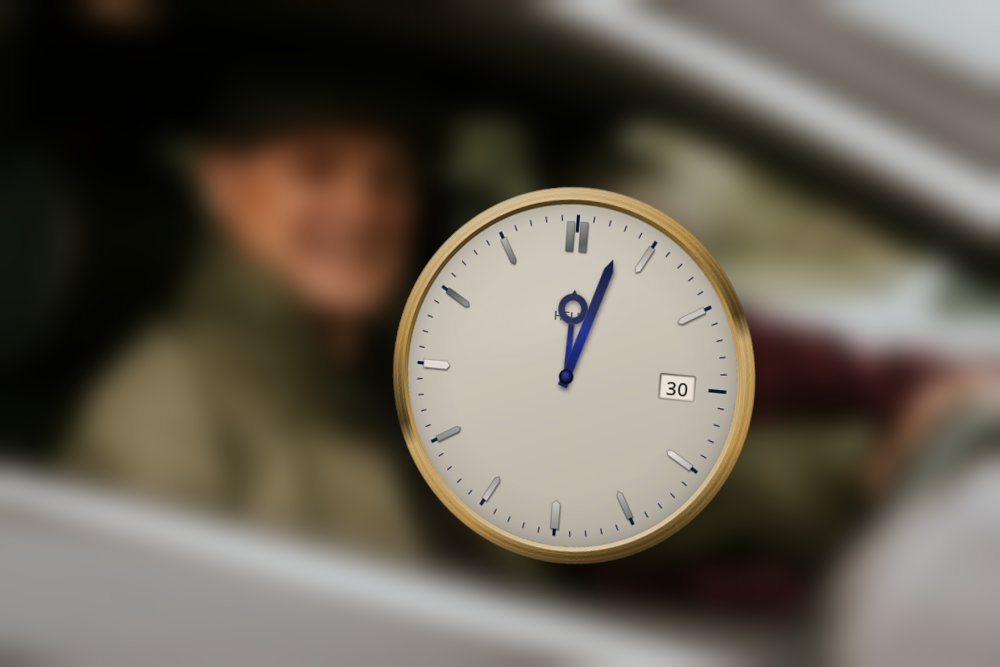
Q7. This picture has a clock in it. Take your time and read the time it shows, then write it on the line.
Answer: 12:03
